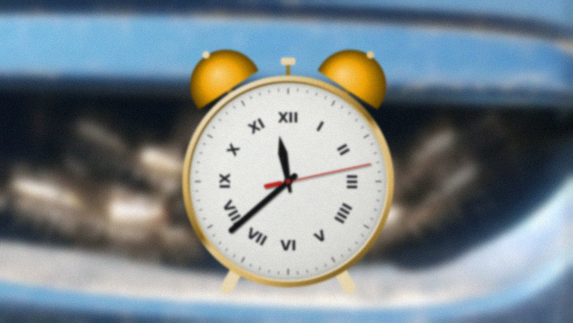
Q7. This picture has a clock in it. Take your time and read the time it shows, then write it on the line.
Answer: 11:38:13
